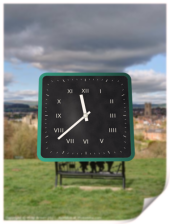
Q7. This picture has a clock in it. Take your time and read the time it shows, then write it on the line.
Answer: 11:38
